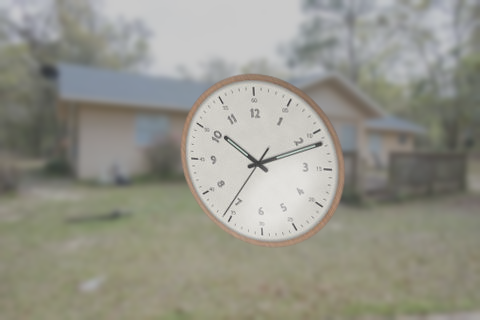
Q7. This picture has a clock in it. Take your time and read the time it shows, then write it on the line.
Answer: 10:11:36
